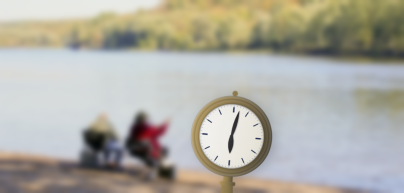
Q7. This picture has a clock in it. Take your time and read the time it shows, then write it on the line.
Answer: 6:02
